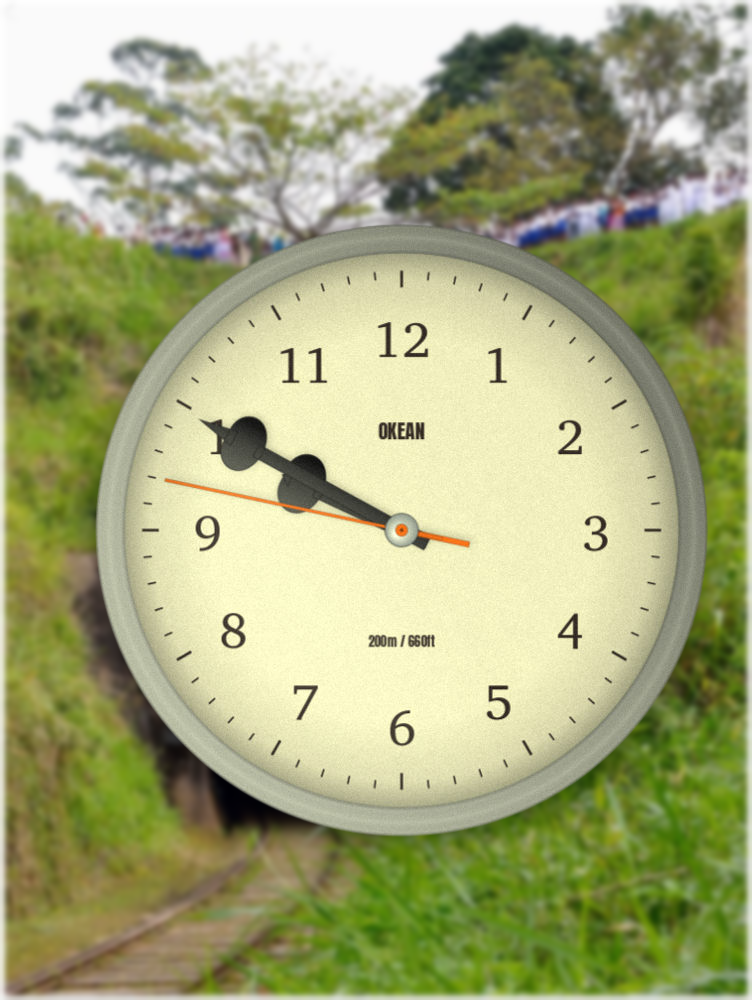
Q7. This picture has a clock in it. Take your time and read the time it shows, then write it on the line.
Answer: 9:49:47
